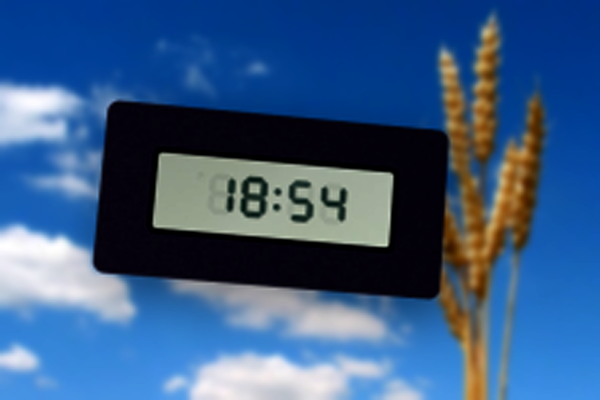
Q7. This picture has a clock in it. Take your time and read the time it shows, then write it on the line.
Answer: 18:54
